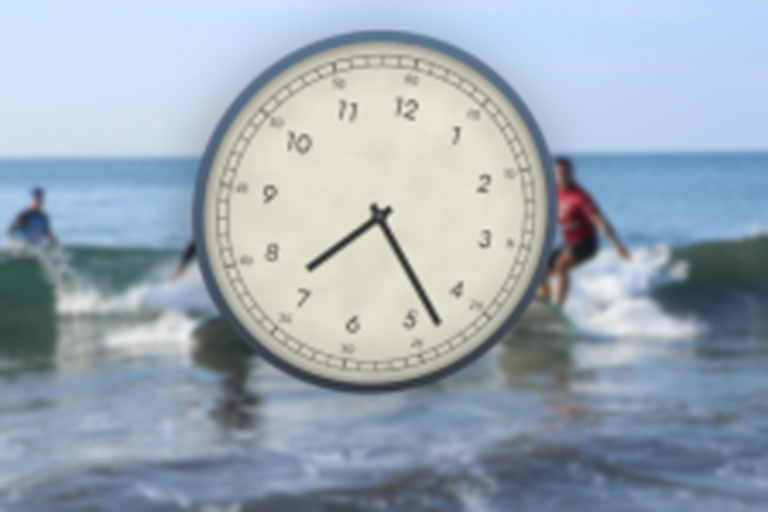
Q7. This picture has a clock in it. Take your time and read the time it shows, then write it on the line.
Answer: 7:23
